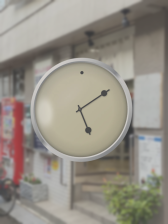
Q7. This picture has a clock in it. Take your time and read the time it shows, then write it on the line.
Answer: 5:09
